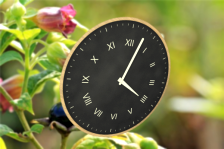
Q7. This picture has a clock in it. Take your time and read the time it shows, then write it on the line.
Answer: 4:03
